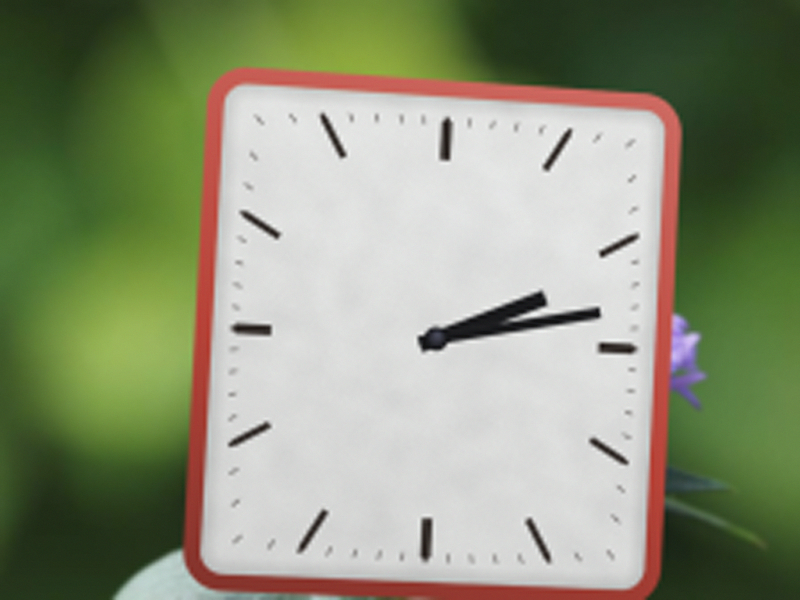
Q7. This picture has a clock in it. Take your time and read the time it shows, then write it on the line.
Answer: 2:13
